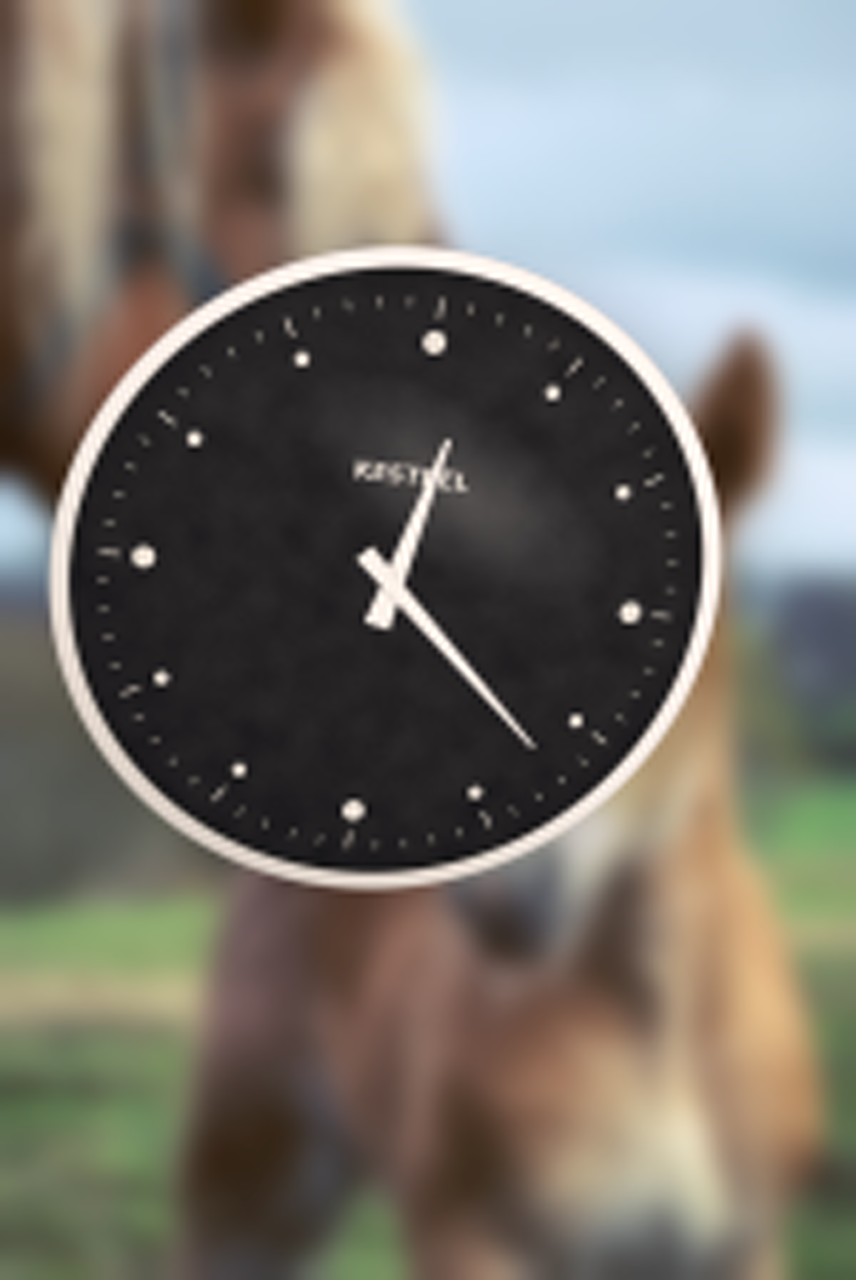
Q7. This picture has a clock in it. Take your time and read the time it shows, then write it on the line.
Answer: 12:22
